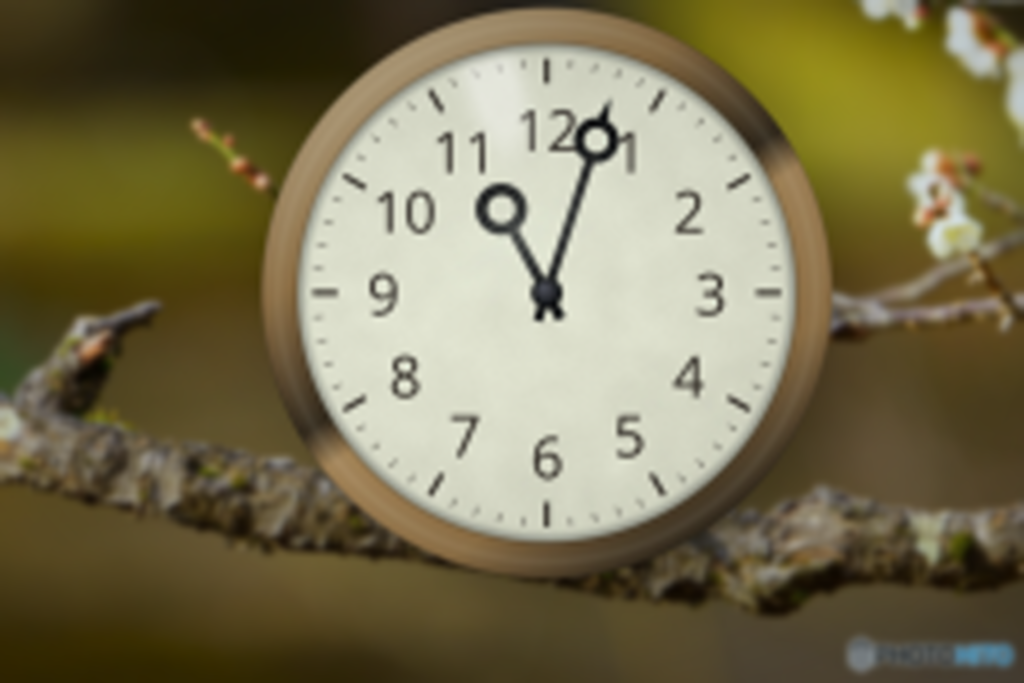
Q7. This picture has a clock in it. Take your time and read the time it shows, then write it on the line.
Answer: 11:03
